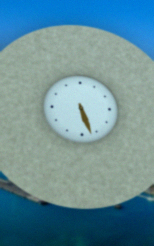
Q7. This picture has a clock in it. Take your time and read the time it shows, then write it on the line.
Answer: 5:27
